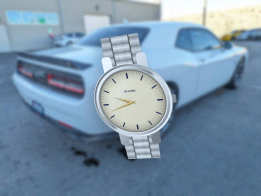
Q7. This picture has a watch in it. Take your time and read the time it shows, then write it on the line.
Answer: 9:42
